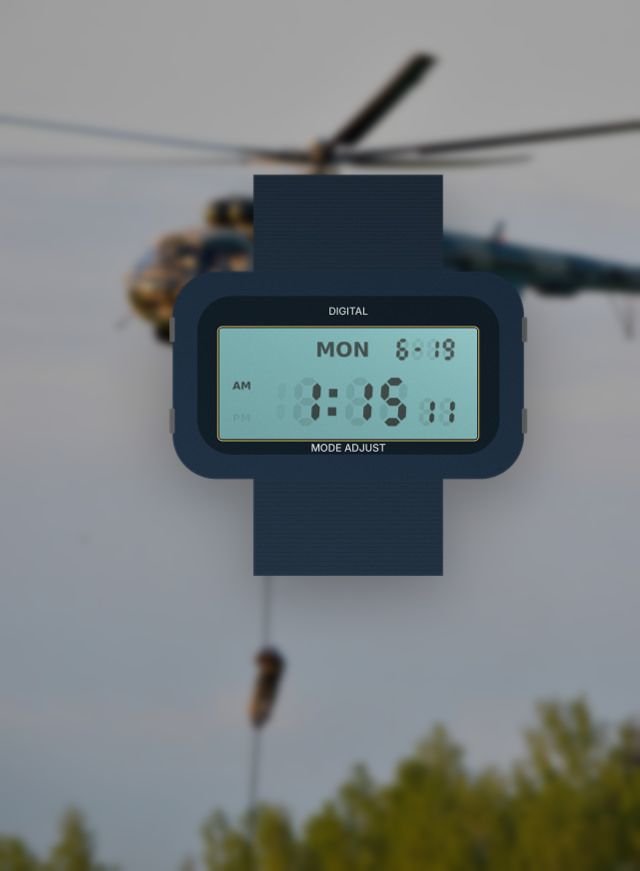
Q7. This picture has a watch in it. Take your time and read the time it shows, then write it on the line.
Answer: 1:15:11
